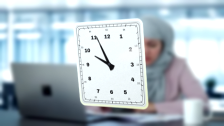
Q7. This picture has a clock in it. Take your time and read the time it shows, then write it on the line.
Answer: 9:56
